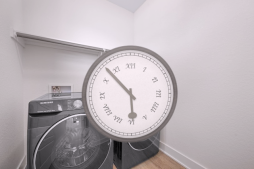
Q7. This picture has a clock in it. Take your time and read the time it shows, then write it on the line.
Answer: 5:53
